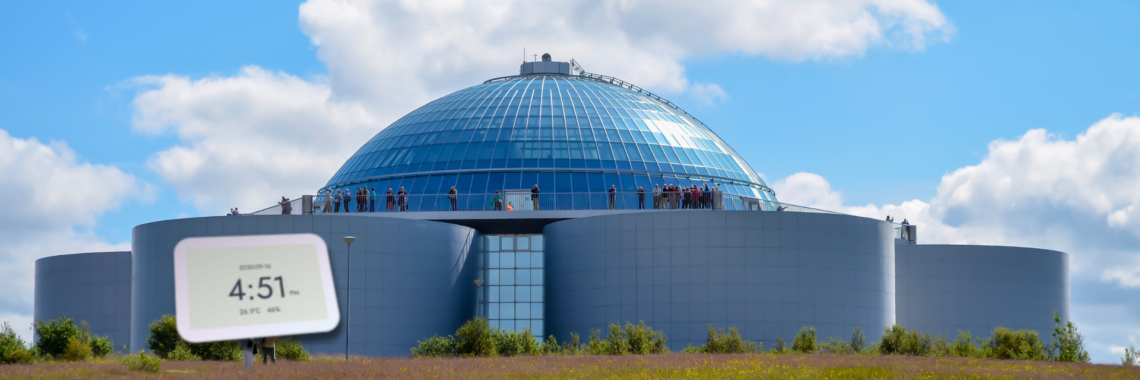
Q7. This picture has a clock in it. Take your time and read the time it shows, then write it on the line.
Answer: 4:51
